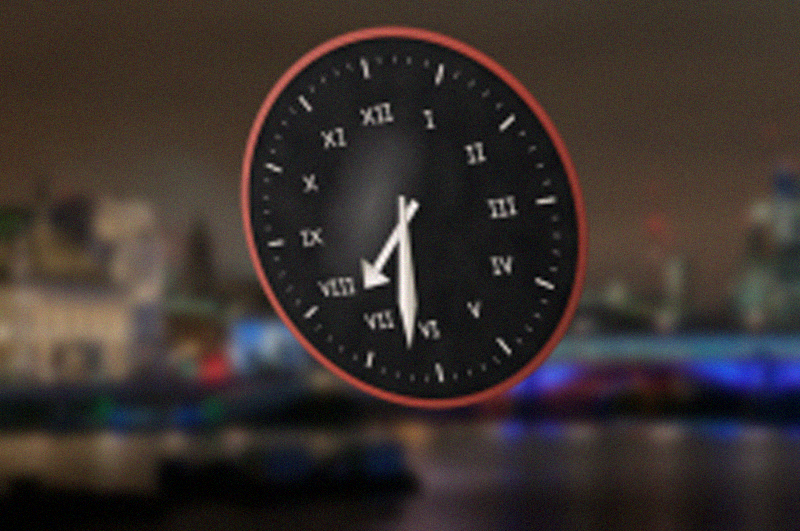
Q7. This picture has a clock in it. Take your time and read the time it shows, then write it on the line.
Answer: 7:32
